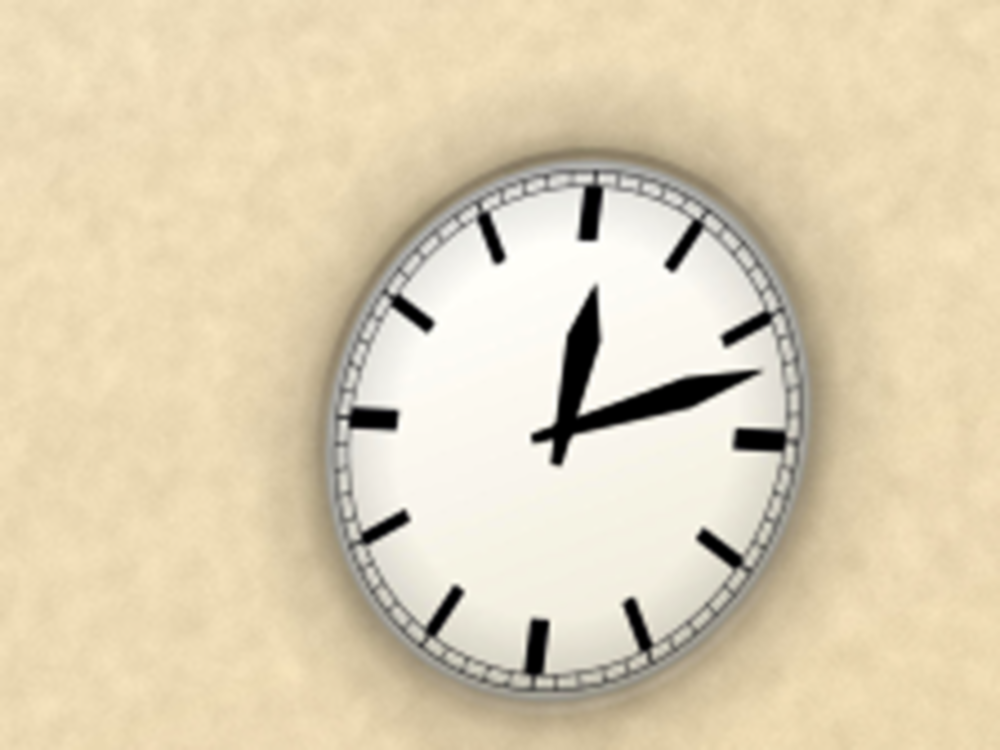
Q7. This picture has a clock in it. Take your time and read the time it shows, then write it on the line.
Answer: 12:12
